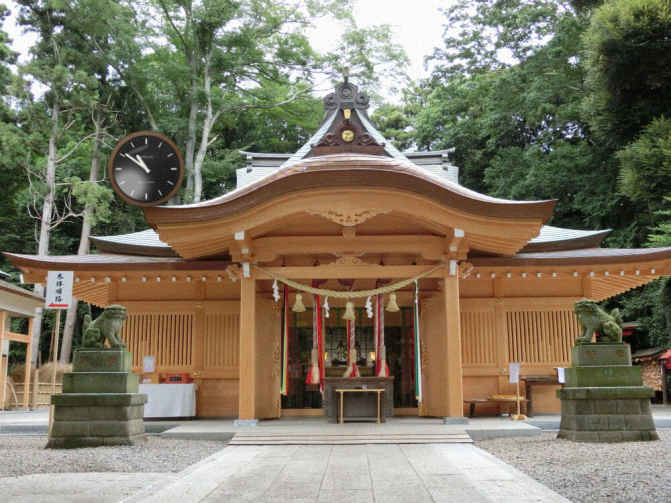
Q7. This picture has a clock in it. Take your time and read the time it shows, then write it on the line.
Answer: 10:51
